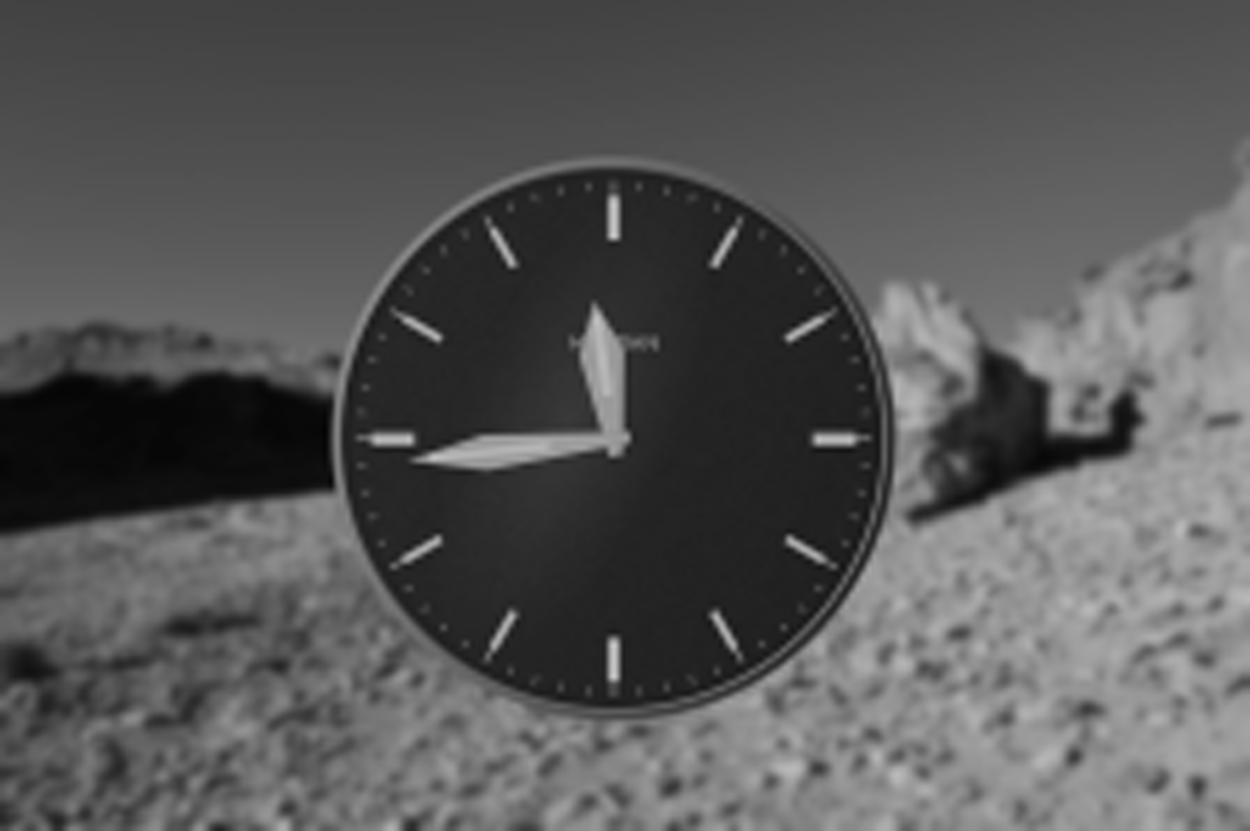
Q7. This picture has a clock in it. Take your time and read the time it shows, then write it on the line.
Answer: 11:44
